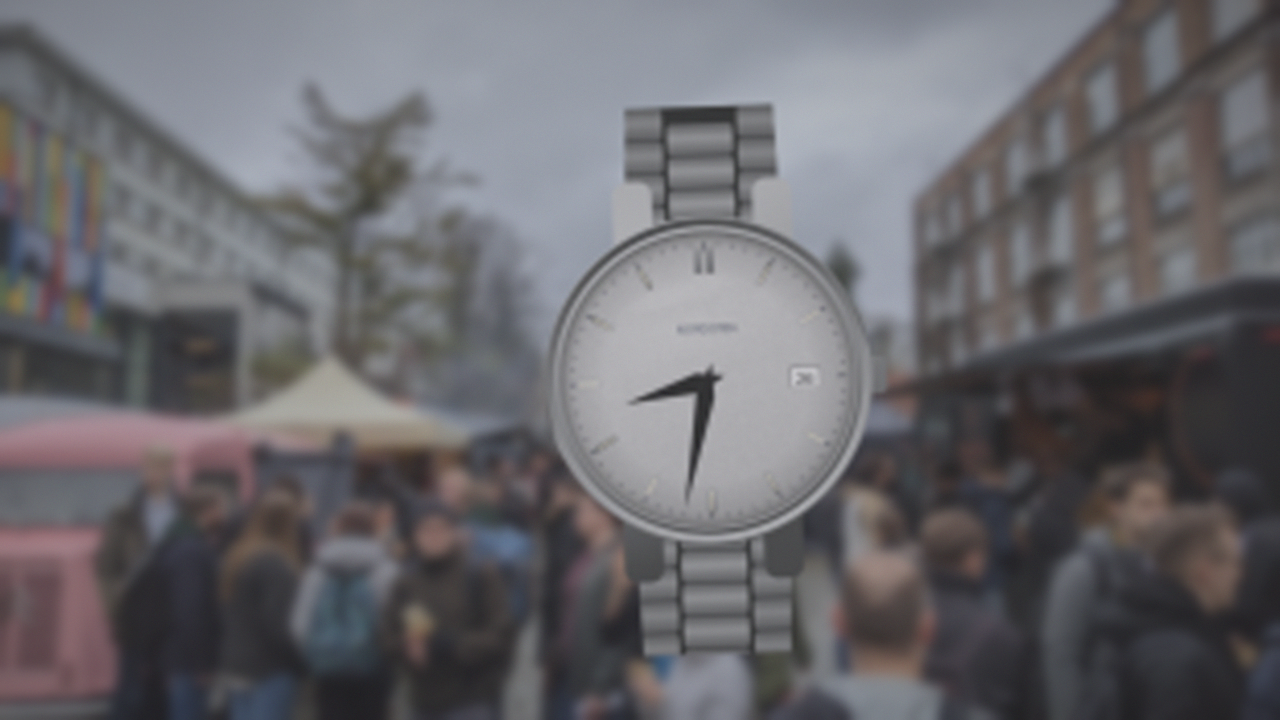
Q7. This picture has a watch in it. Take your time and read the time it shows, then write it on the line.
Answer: 8:32
